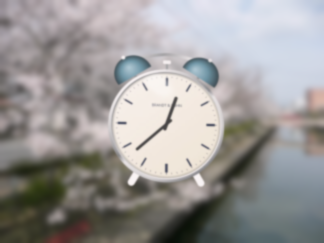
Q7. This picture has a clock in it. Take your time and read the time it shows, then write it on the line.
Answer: 12:38
